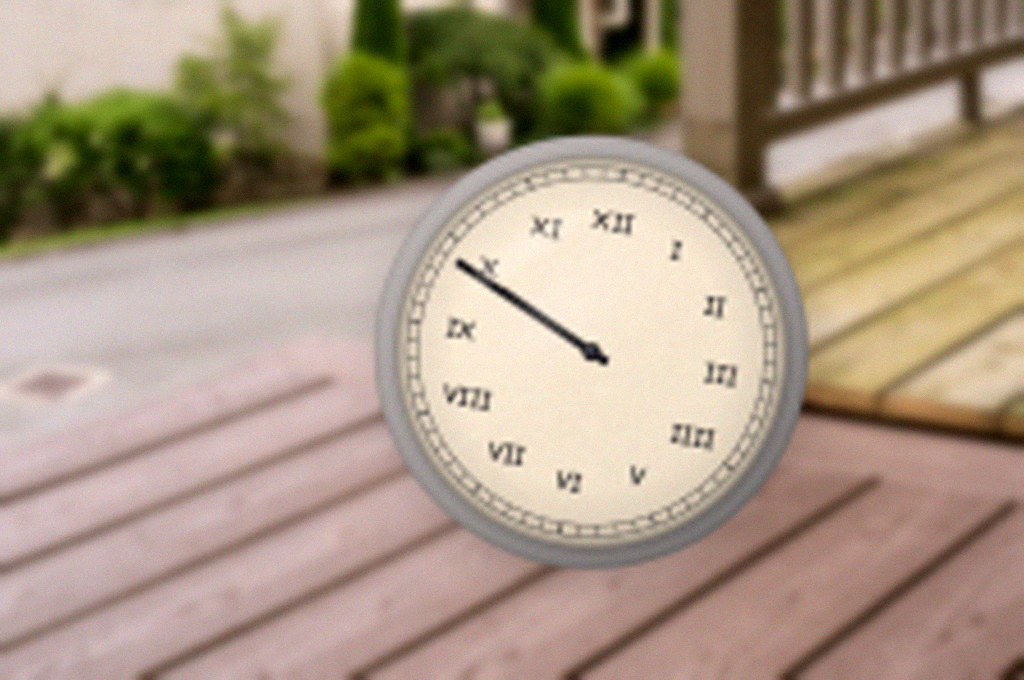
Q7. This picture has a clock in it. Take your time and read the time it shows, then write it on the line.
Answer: 9:49
